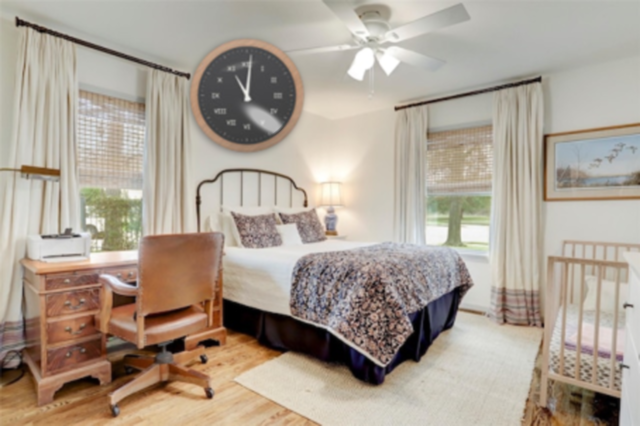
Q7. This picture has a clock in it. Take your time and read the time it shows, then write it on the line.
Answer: 11:01
